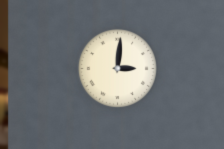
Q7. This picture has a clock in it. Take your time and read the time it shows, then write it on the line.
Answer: 3:01
